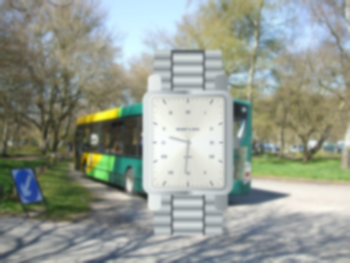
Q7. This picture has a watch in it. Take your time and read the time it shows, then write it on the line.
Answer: 9:31
